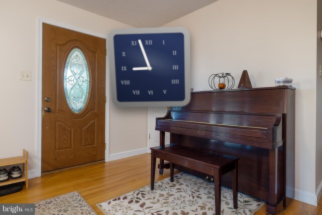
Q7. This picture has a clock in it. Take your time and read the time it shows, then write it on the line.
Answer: 8:57
